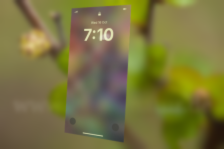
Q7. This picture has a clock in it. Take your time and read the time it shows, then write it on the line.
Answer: 7:10
